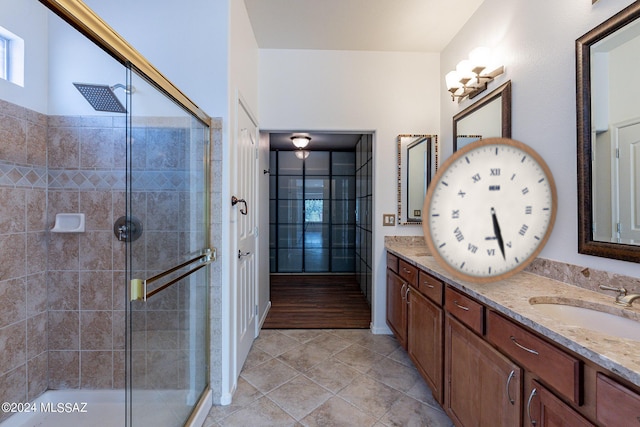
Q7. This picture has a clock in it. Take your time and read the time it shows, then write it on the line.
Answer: 5:27
